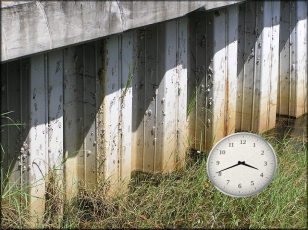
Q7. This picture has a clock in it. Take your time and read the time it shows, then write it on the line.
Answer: 3:41
